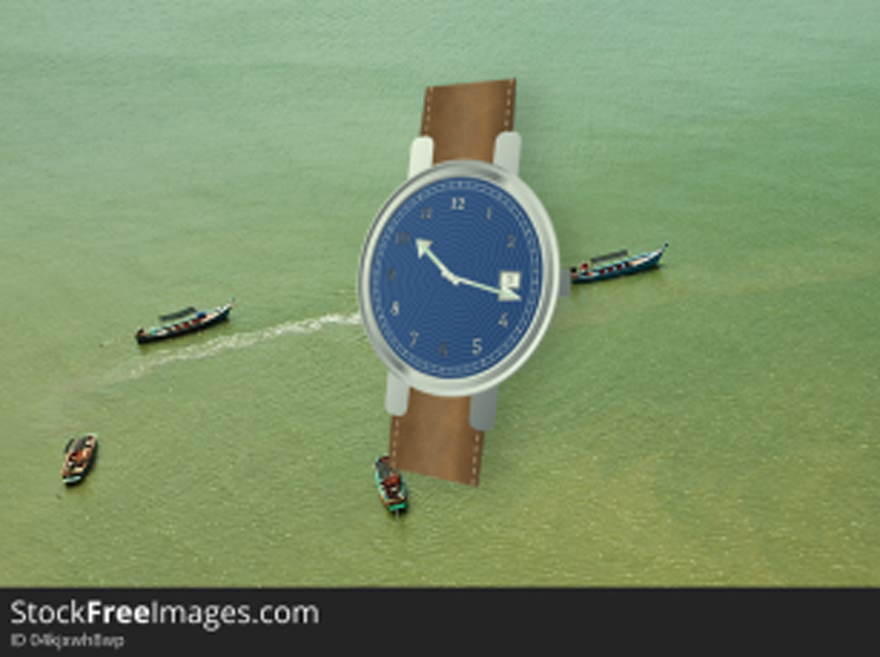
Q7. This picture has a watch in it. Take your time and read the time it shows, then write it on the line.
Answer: 10:17
